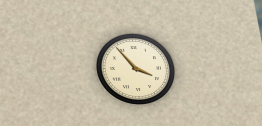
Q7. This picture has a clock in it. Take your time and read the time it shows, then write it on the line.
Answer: 3:54
